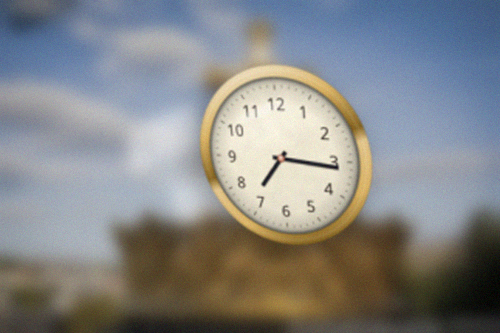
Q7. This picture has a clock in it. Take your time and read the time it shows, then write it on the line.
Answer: 7:16
